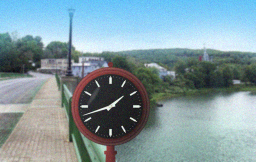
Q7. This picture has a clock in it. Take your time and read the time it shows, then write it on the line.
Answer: 1:42
